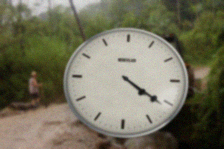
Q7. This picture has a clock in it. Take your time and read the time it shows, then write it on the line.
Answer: 4:21
